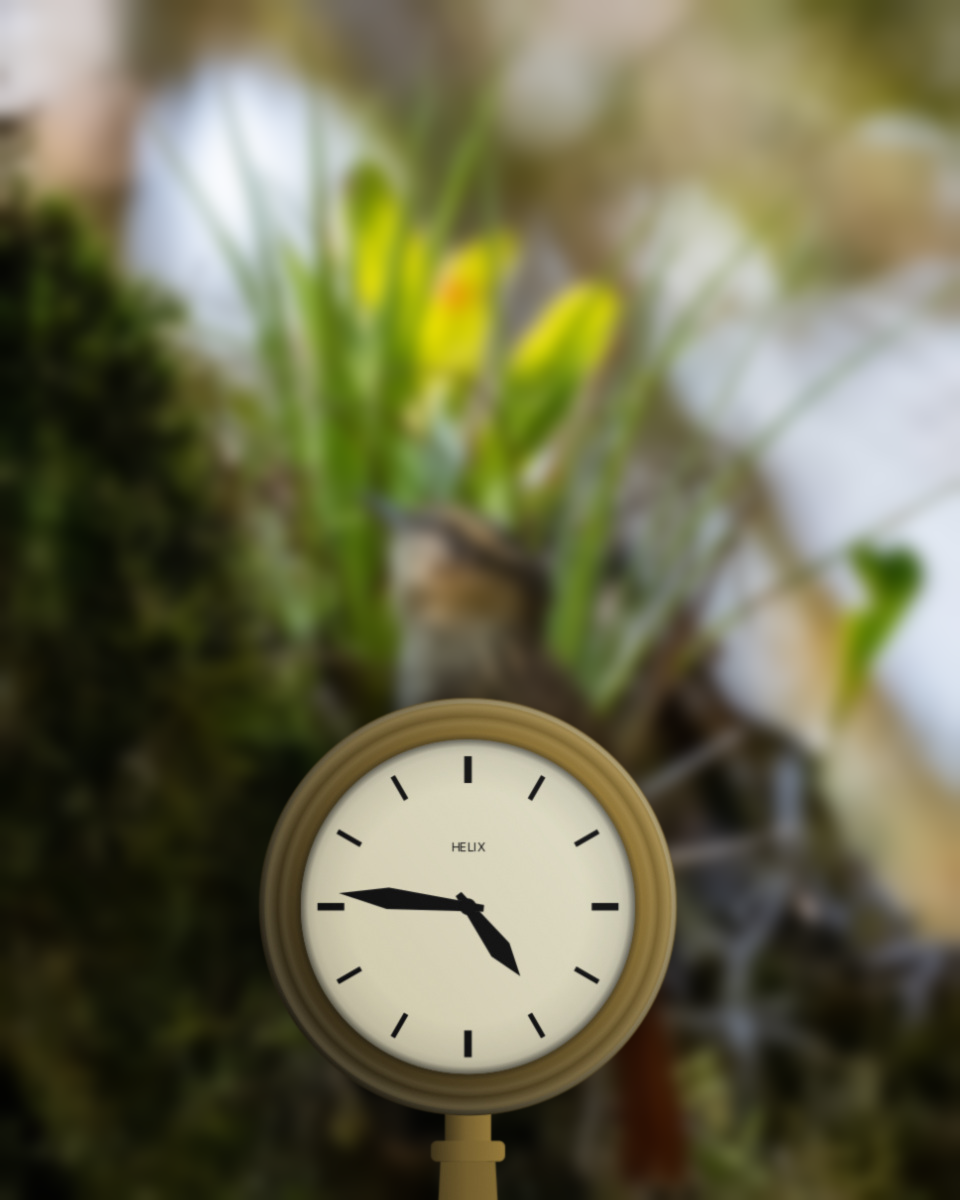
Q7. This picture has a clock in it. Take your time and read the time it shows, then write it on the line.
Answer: 4:46
